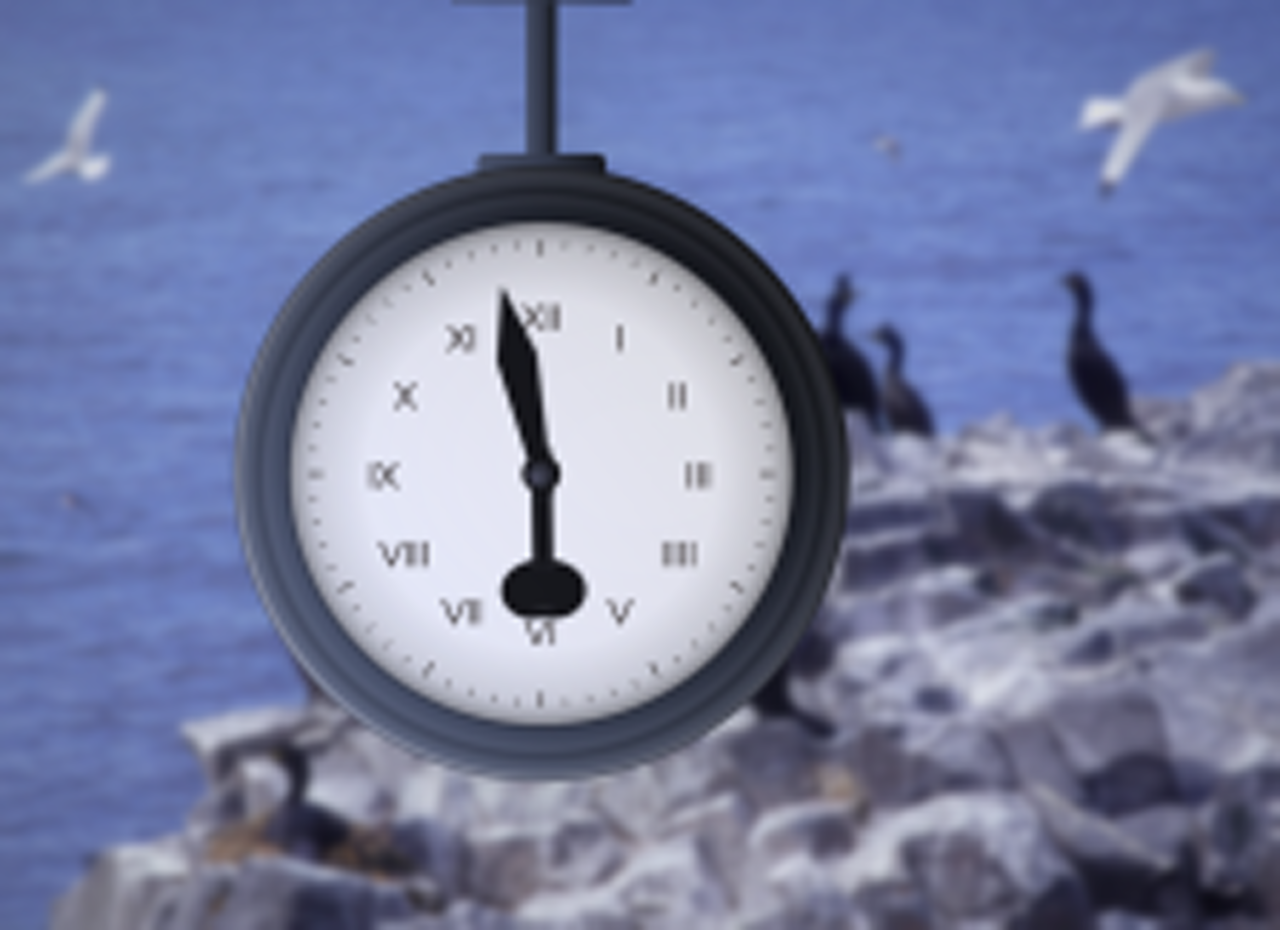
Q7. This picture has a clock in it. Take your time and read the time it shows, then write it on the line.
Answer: 5:58
